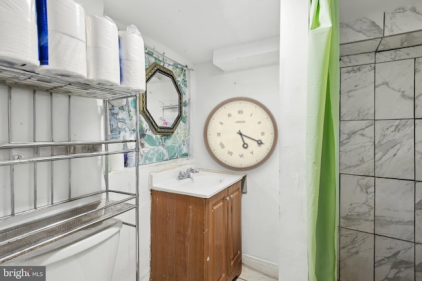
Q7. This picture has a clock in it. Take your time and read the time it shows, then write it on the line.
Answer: 5:19
